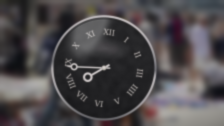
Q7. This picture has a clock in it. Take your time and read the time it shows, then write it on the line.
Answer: 7:44
